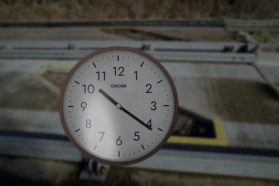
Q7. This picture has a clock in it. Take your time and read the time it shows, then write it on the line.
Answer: 10:21
